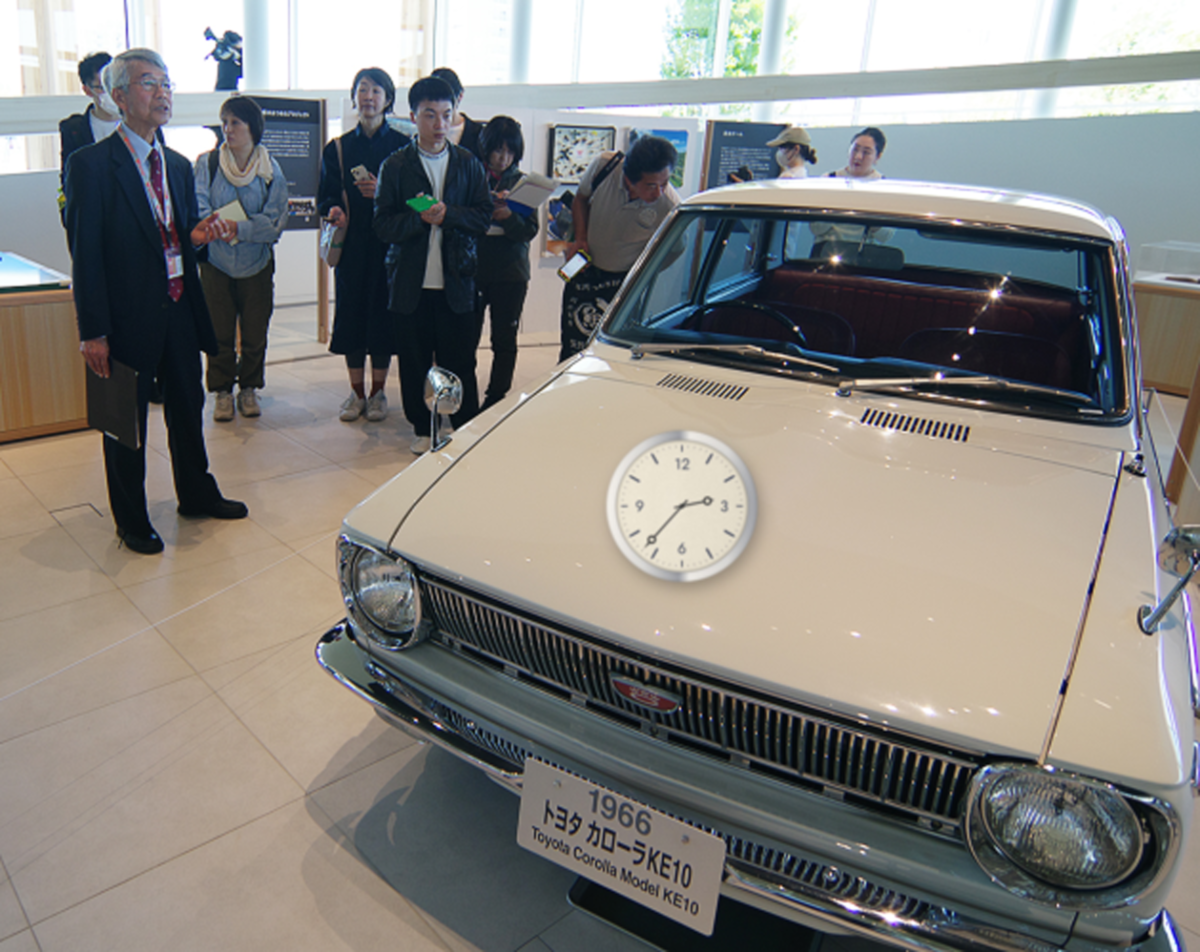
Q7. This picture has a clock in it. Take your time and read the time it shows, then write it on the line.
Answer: 2:37
